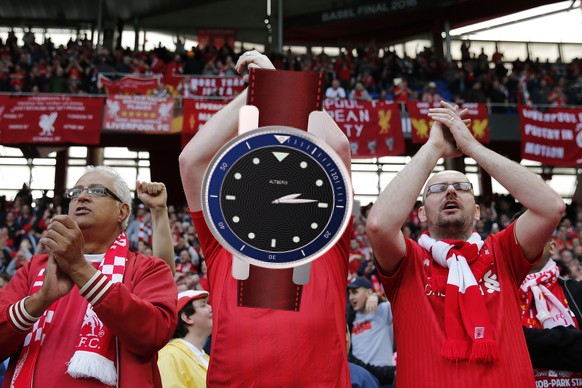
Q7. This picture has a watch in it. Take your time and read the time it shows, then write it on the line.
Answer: 2:14
